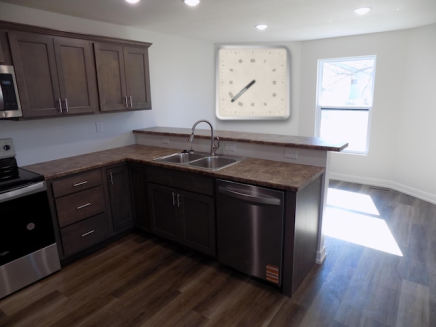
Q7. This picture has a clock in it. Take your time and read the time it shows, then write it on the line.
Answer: 7:38
